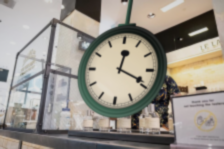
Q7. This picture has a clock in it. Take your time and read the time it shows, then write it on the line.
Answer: 12:19
